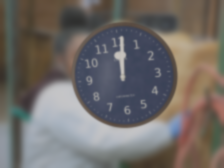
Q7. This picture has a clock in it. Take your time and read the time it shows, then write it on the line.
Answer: 12:01
